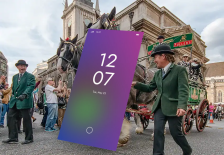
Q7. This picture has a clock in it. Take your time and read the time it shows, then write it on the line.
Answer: 12:07
